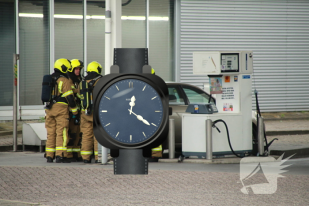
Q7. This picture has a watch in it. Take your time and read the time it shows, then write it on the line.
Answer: 12:21
